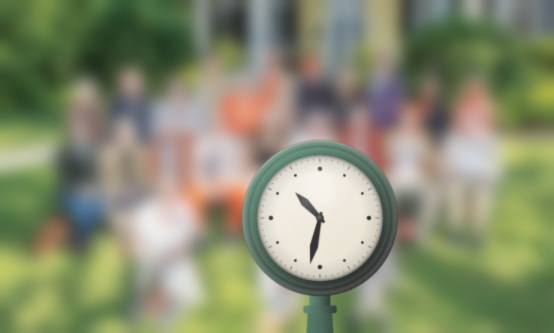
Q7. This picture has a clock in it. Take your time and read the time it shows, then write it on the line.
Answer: 10:32
